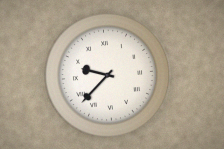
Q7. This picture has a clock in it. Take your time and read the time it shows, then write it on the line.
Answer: 9:38
